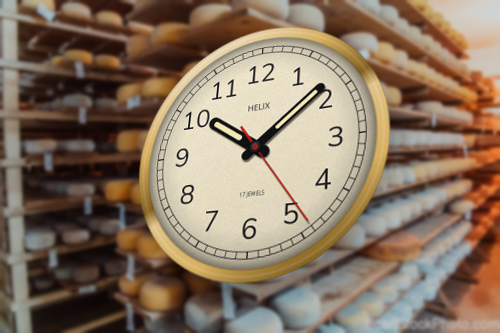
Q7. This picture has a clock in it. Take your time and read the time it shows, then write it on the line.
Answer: 10:08:24
